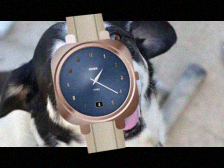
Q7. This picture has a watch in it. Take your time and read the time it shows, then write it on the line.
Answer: 1:21
